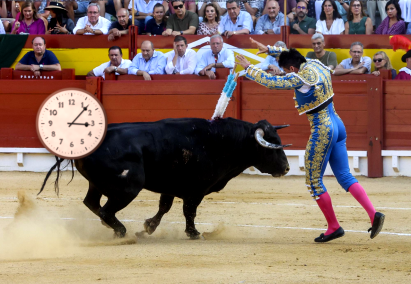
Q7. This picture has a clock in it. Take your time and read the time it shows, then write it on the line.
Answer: 3:07
